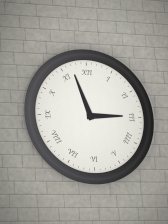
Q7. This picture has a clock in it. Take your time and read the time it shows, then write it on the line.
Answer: 2:57
